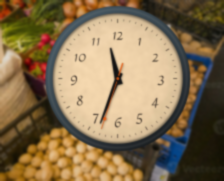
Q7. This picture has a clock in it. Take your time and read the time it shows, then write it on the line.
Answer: 11:33:33
